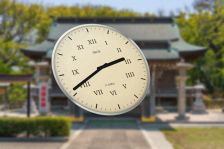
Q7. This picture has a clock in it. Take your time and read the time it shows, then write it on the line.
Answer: 2:41
